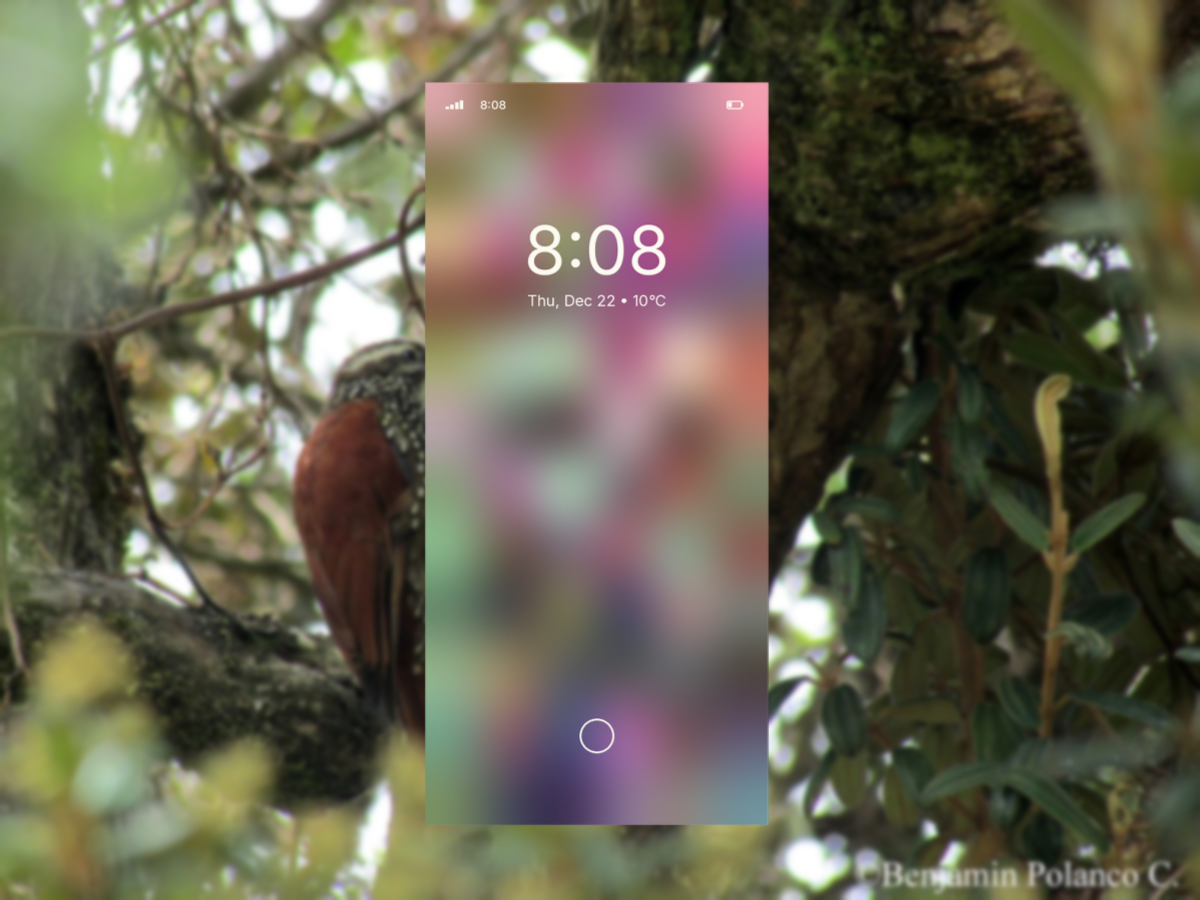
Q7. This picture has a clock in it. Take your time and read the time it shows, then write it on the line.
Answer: 8:08
